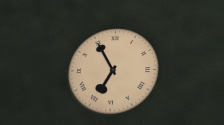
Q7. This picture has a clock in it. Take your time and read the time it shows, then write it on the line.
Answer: 6:55
